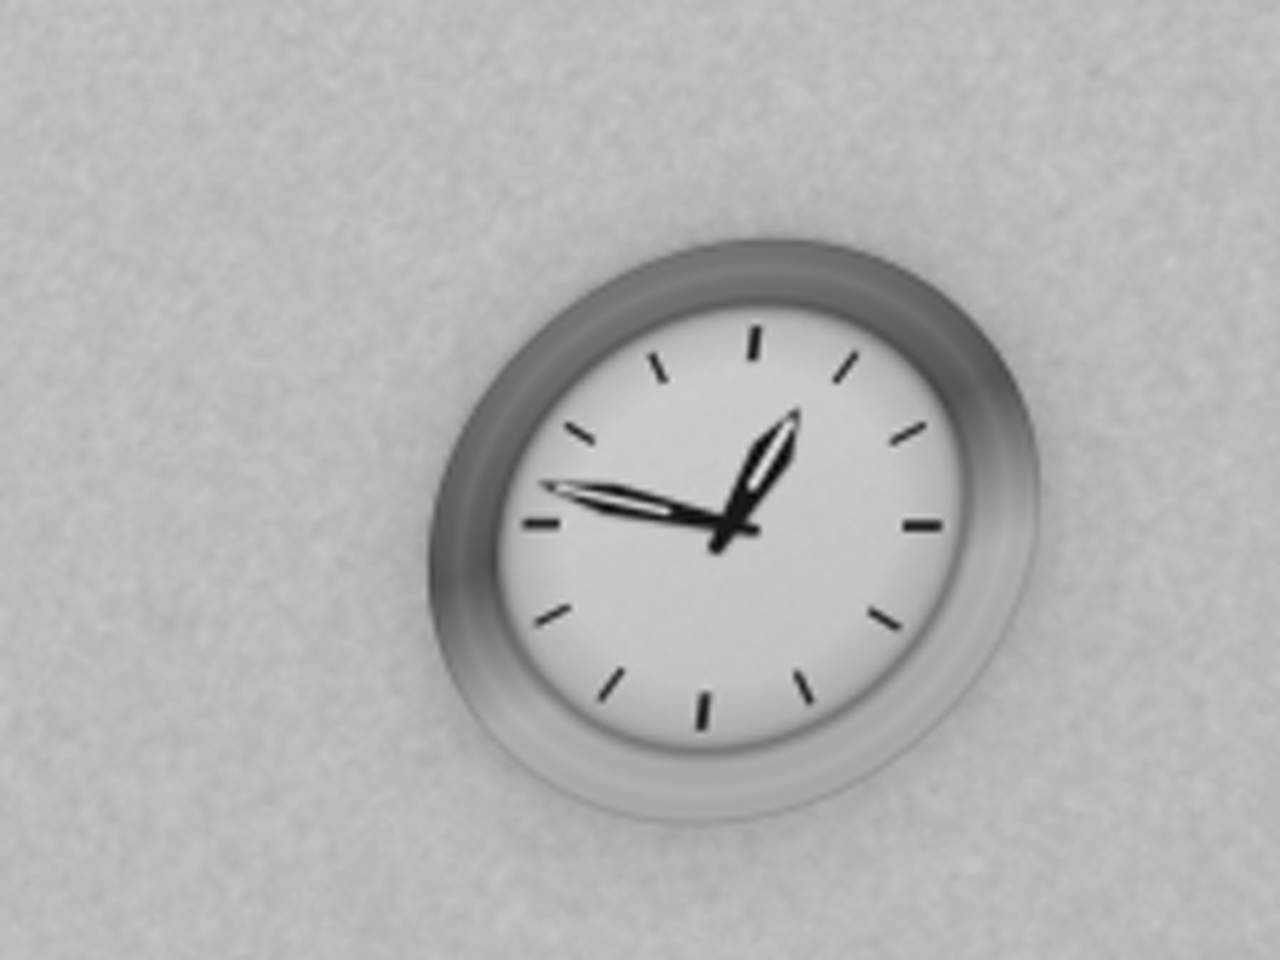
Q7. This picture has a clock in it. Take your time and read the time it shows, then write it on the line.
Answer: 12:47
